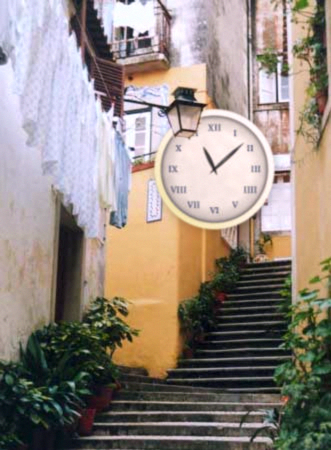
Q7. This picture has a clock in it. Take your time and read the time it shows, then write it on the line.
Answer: 11:08
